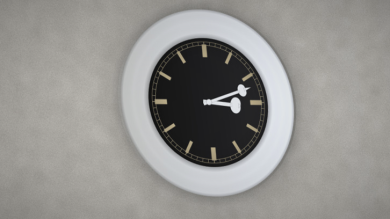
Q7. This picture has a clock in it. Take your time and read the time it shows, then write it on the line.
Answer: 3:12
